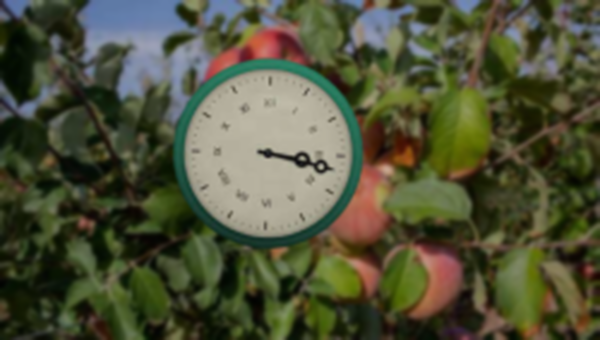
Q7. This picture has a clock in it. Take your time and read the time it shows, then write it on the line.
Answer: 3:17
